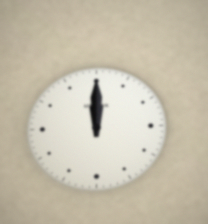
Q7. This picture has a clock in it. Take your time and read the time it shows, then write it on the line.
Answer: 12:00
